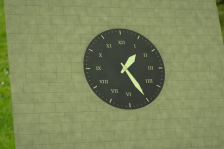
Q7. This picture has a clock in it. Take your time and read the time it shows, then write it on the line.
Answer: 1:25
